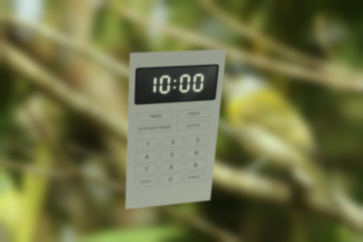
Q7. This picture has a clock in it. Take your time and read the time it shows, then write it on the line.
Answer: 10:00
